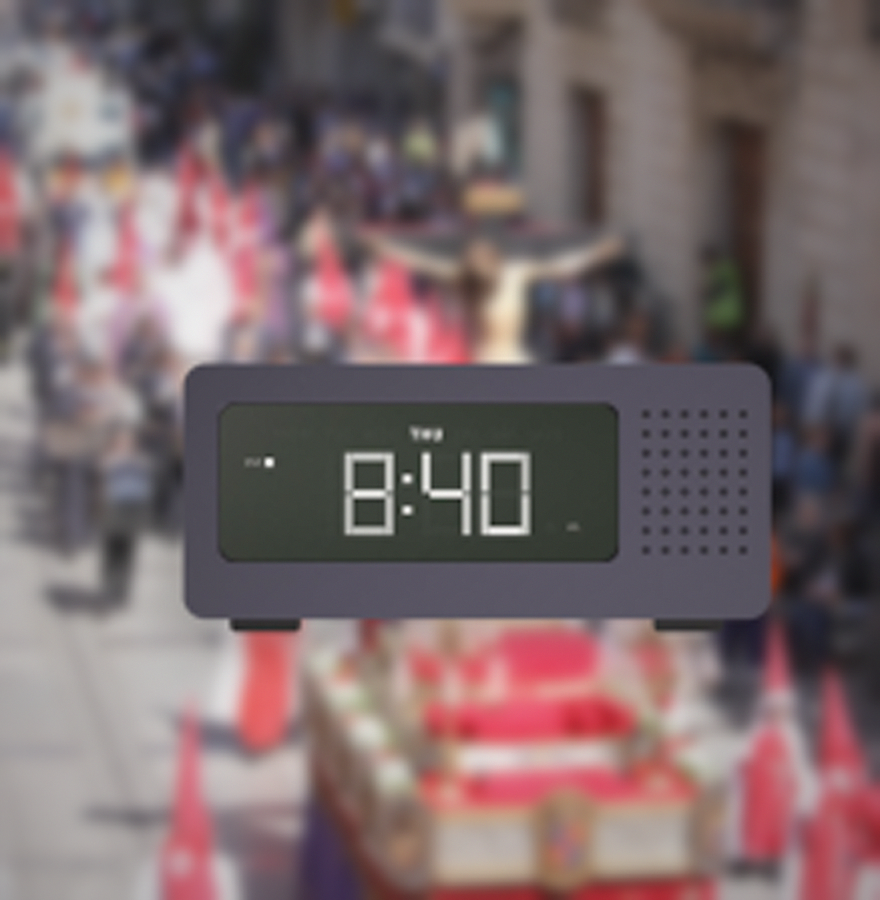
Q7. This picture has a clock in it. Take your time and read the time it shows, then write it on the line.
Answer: 8:40
